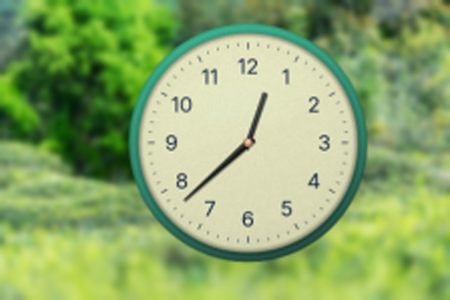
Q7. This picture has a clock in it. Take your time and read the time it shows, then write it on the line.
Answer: 12:38
